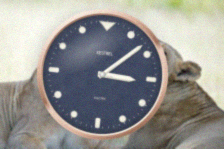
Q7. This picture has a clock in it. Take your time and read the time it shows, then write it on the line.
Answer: 3:08
